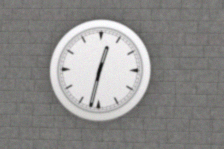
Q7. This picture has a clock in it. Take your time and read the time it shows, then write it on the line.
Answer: 12:32
